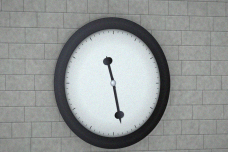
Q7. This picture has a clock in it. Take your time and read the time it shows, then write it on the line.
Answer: 11:28
